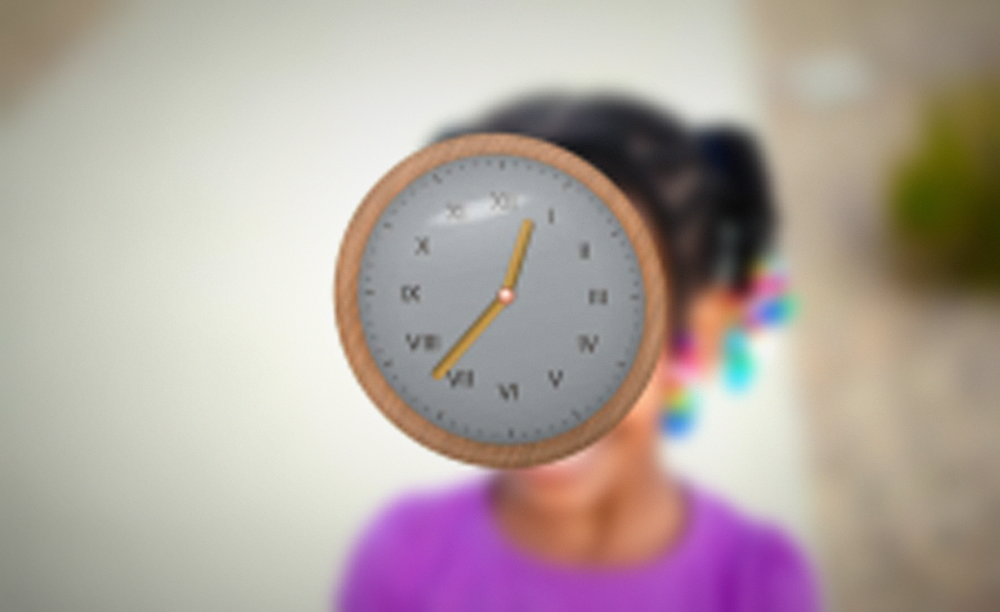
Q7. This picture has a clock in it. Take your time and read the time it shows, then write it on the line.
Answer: 12:37
